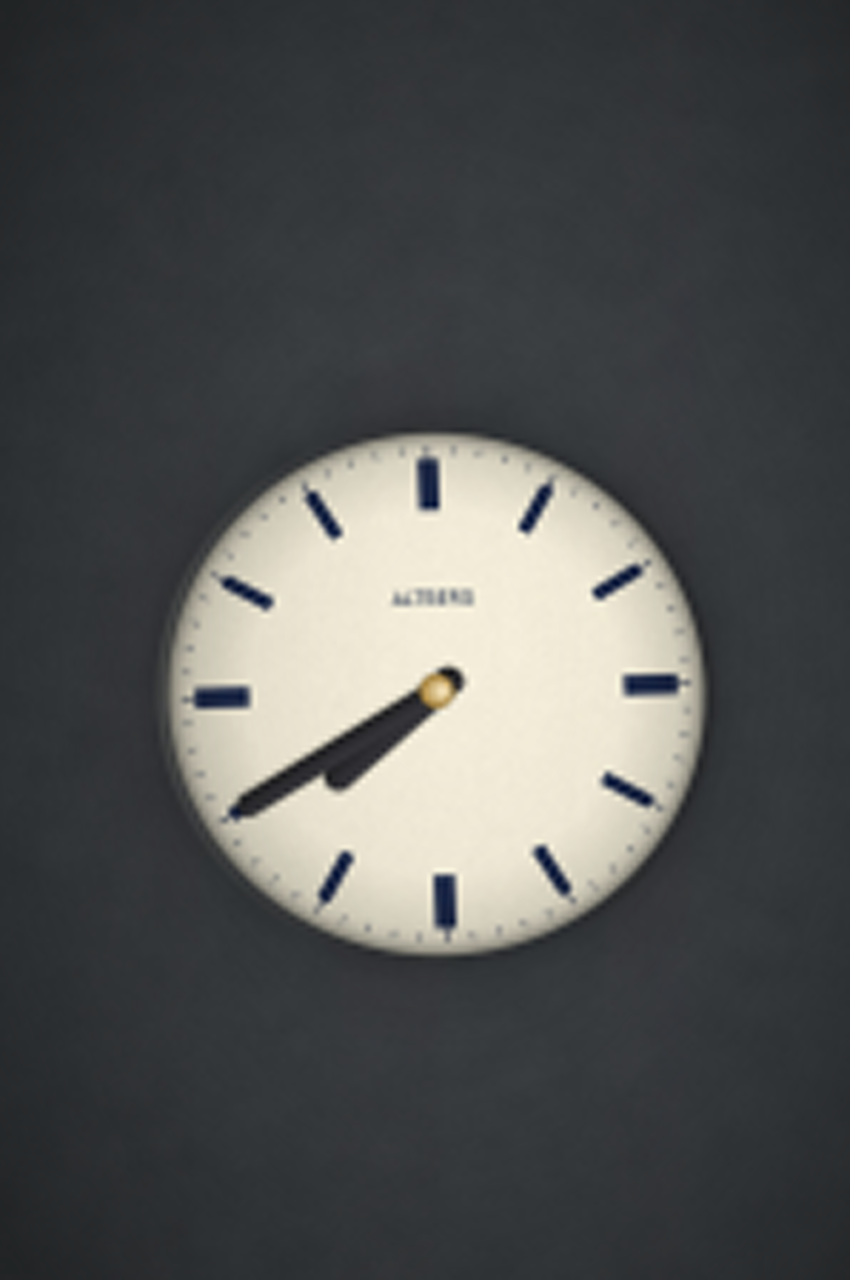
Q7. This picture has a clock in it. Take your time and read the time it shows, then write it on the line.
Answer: 7:40
